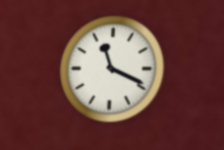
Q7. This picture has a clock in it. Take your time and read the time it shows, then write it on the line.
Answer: 11:19
